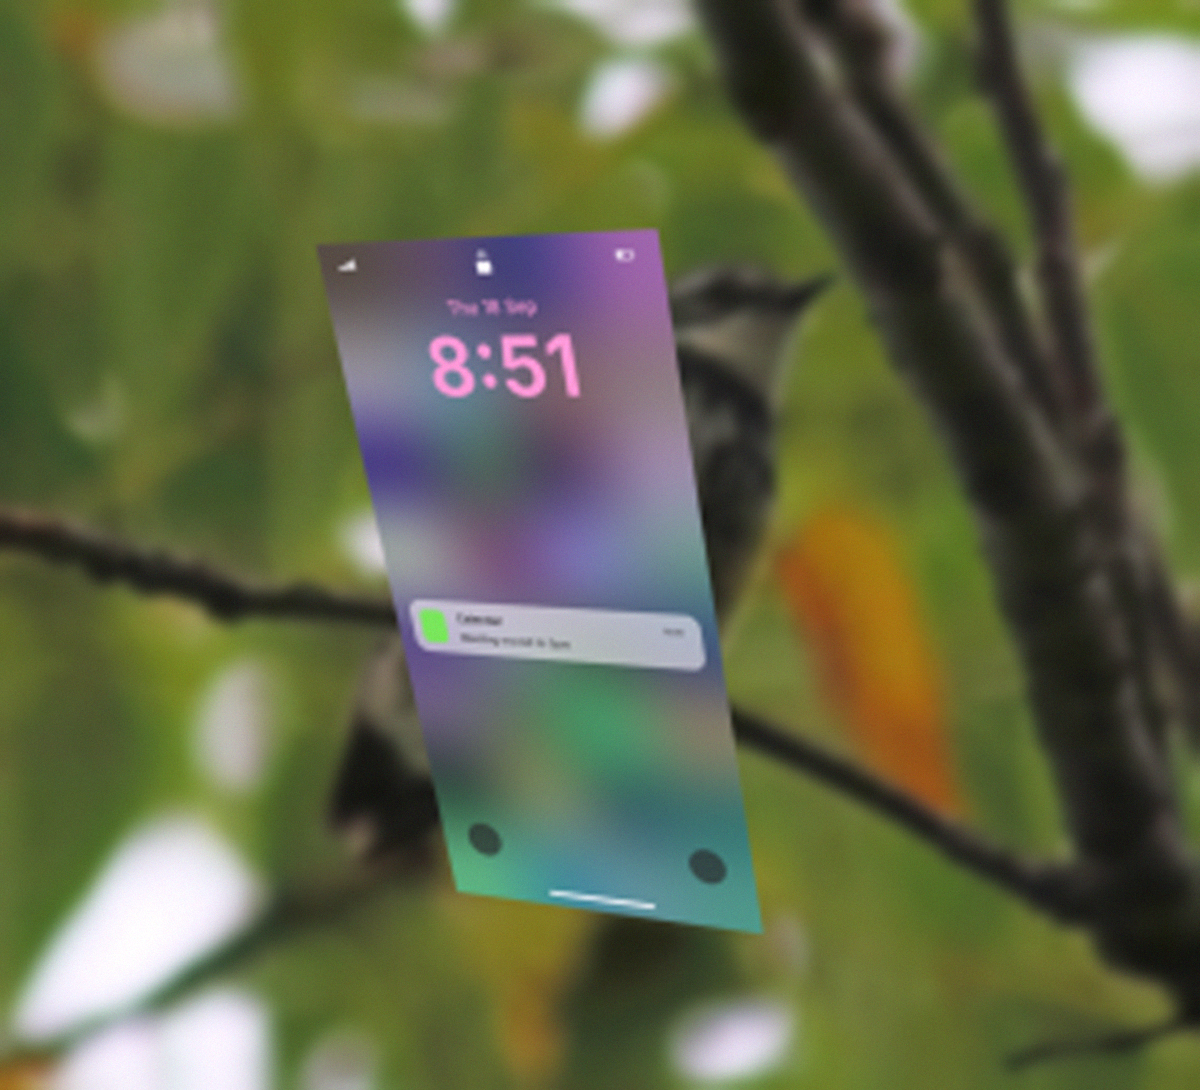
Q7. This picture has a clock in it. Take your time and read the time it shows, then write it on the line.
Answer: 8:51
